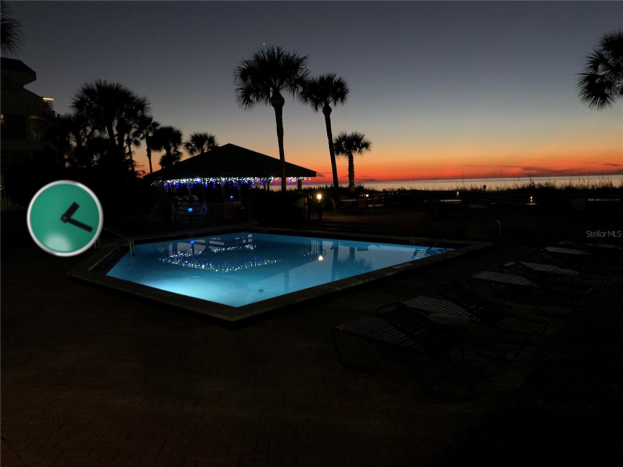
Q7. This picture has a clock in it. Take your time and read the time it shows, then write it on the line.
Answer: 1:19
